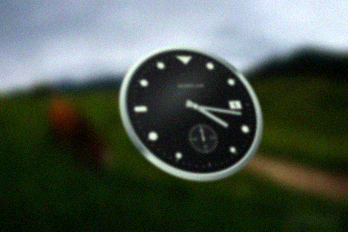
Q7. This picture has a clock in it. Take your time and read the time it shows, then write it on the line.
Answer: 4:17
